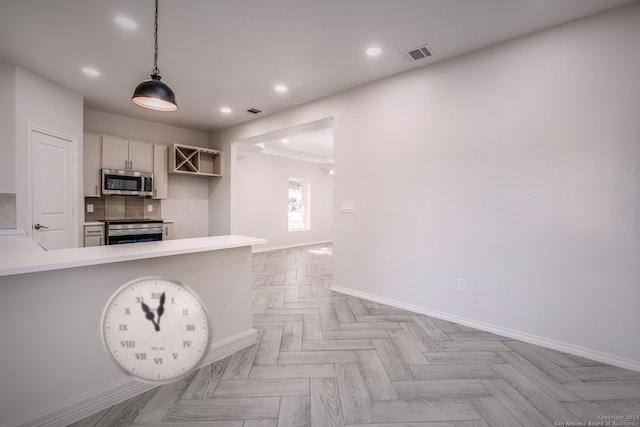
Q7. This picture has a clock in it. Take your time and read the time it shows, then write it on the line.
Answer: 11:02
